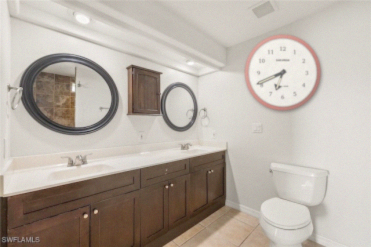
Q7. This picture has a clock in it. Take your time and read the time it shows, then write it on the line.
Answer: 6:41
